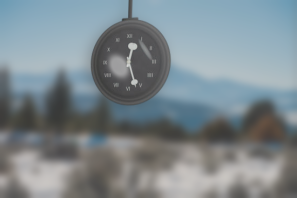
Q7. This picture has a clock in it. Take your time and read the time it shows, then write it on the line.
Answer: 12:27
